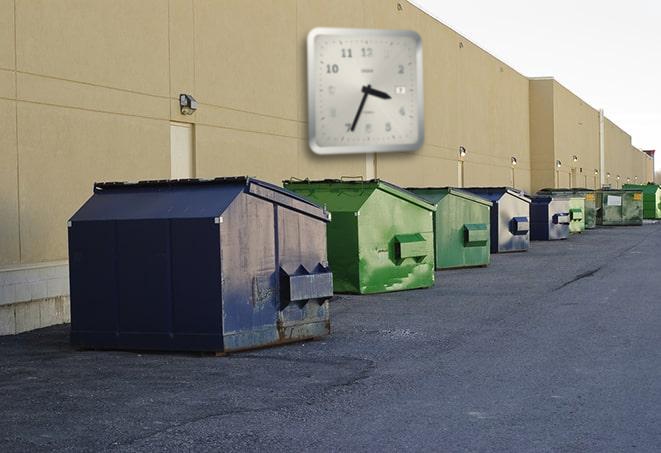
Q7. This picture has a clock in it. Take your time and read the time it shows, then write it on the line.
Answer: 3:34
